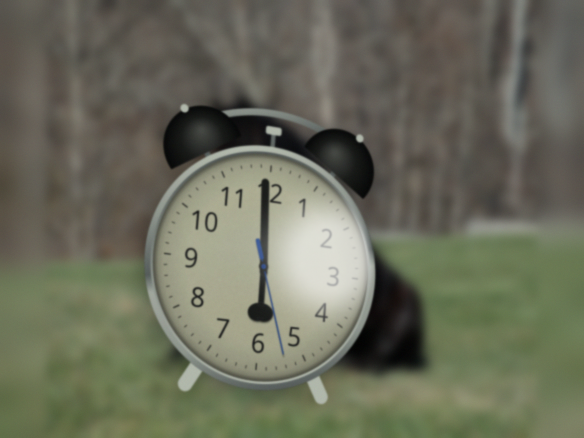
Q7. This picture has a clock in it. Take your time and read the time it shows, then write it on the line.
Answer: 5:59:27
